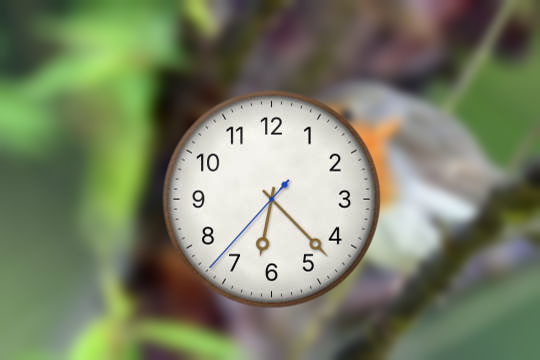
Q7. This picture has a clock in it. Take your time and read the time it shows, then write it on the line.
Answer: 6:22:37
